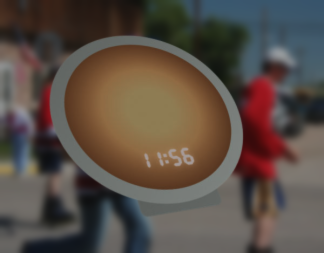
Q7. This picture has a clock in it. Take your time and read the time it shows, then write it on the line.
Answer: 11:56
